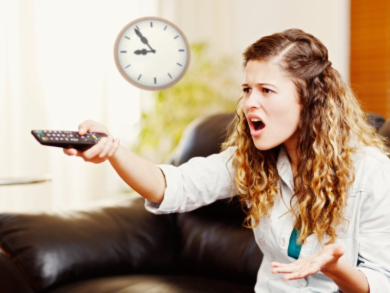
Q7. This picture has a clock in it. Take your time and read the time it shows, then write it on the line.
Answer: 8:54
